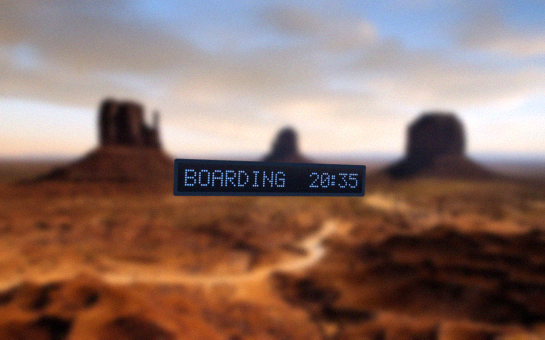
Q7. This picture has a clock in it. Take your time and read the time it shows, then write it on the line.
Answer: 20:35
